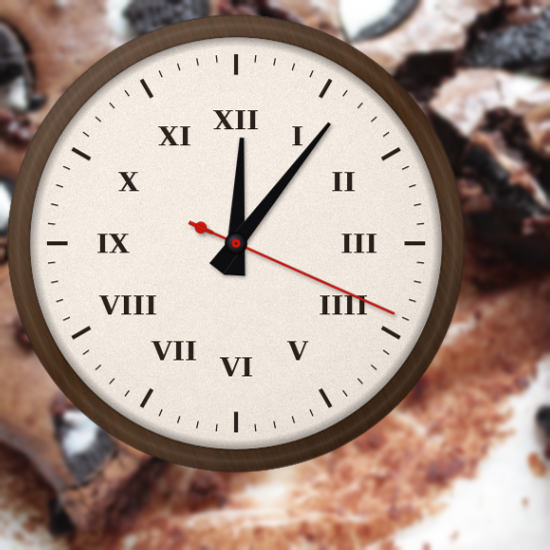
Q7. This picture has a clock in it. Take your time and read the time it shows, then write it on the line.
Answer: 12:06:19
